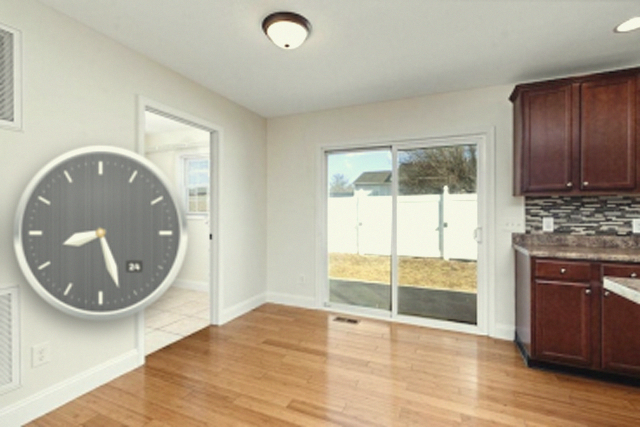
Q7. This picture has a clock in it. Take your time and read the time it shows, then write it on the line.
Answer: 8:27
